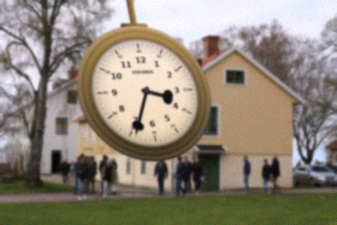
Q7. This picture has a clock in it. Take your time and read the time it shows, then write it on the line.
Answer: 3:34
